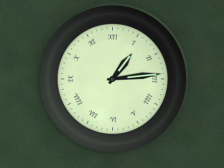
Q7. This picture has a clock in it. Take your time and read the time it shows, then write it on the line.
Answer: 1:14
